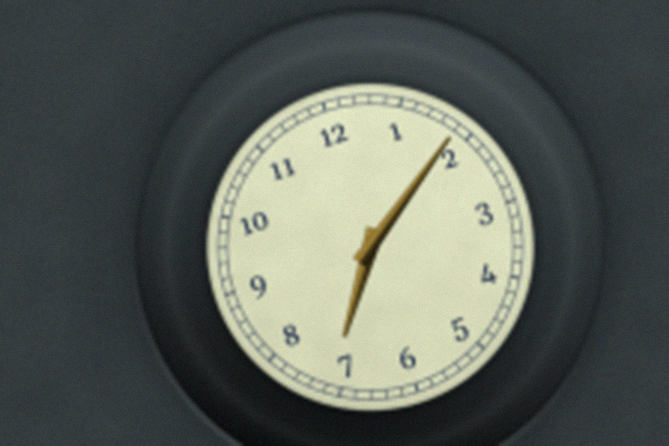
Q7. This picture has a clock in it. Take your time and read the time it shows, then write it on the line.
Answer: 7:09
